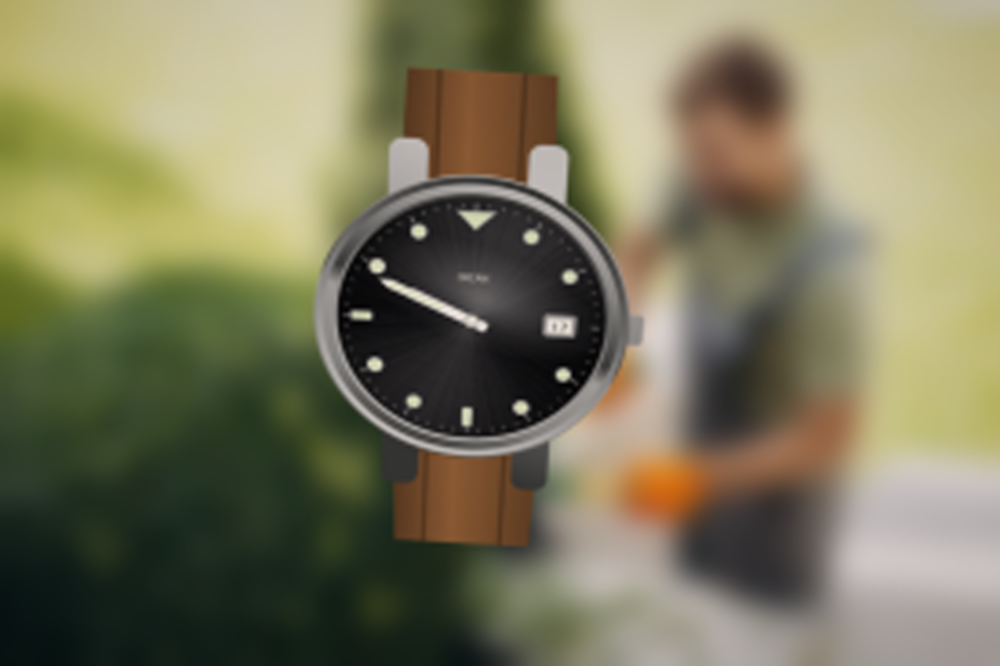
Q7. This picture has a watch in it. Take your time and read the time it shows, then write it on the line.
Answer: 9:49
